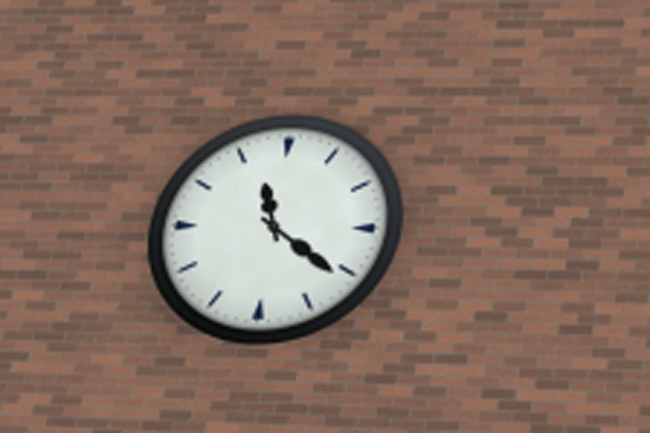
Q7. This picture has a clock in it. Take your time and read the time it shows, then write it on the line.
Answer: 11:21
